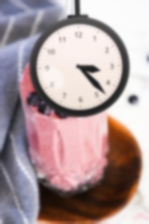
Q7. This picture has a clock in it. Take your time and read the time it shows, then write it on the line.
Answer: 3:23
